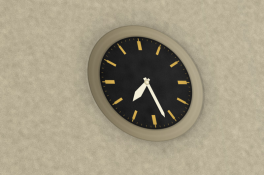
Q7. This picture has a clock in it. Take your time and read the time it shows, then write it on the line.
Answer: 7:27
